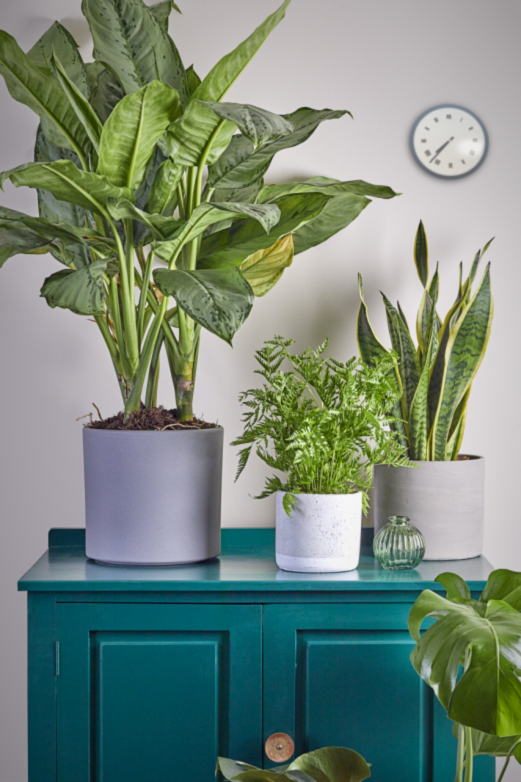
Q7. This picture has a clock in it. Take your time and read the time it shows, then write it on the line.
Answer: 7:37
